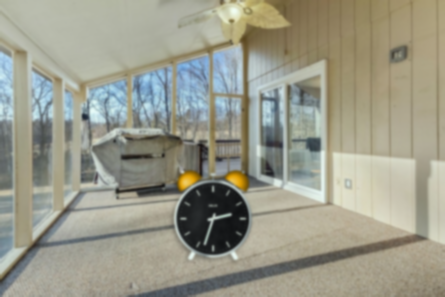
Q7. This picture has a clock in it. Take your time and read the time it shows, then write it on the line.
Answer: 2:33
